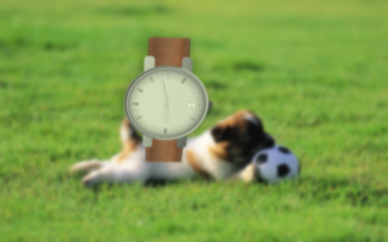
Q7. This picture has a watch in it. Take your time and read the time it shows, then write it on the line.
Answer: 5:58
